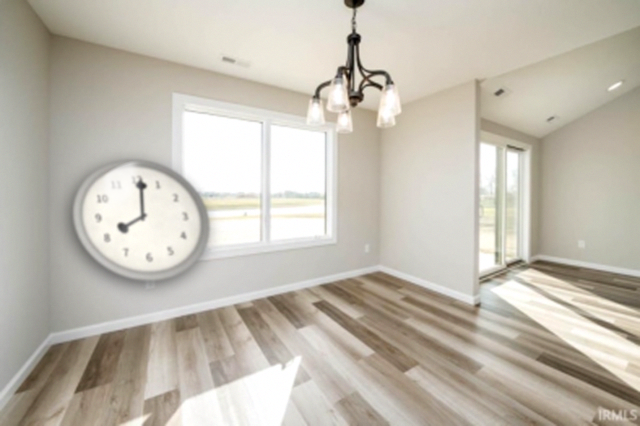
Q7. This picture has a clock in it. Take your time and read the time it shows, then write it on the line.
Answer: 8:01
